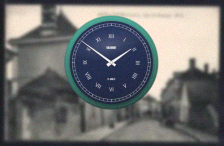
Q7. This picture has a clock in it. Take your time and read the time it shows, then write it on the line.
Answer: 1:51
